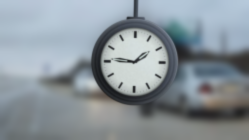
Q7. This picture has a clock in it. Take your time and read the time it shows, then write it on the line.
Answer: 1:46
